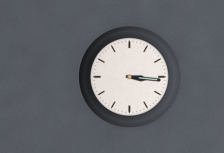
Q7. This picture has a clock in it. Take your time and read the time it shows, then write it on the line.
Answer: 3:16
